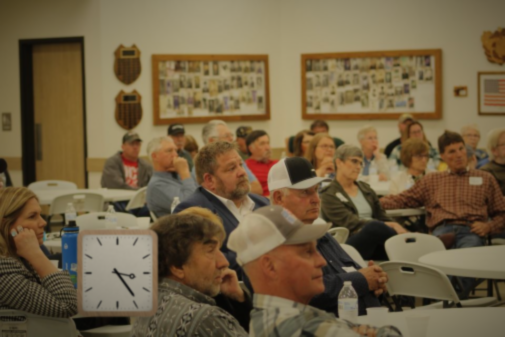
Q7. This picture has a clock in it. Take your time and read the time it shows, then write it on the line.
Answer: 3:24
